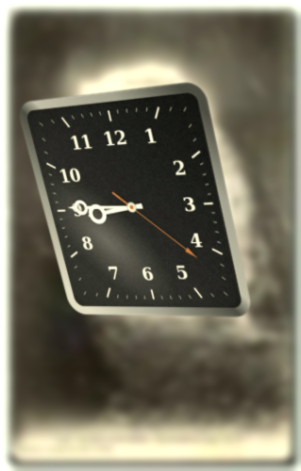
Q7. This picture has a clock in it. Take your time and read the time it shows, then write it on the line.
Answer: 8:45:22
